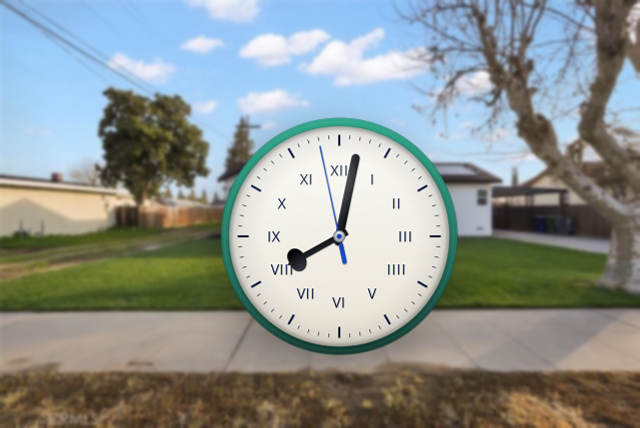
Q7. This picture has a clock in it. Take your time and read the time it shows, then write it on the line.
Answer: 8:01:58
